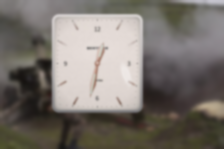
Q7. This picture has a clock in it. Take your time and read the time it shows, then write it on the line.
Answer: 12:32
